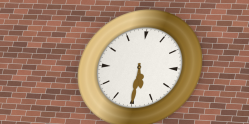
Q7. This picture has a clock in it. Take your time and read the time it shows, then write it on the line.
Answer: 5:30
